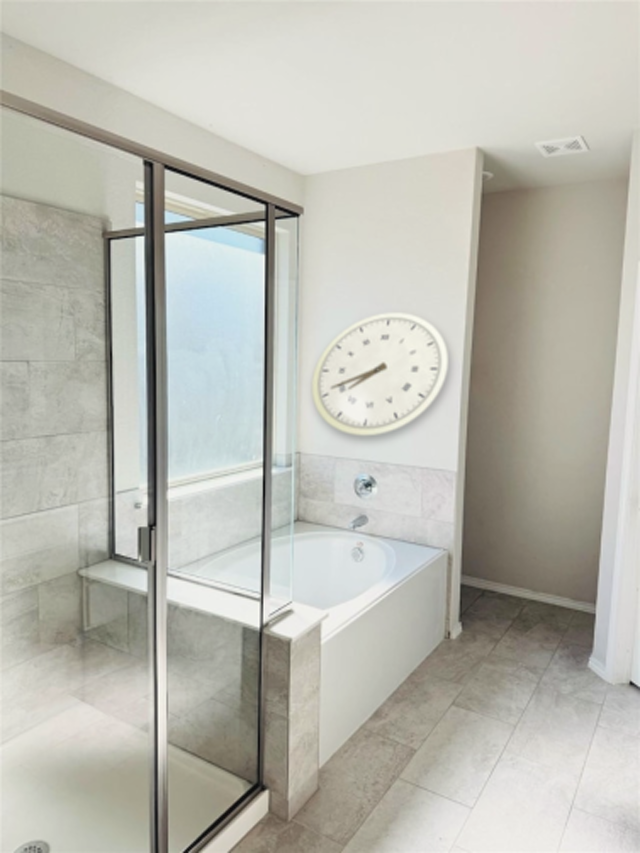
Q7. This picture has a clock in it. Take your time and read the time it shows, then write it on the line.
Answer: 7:41
